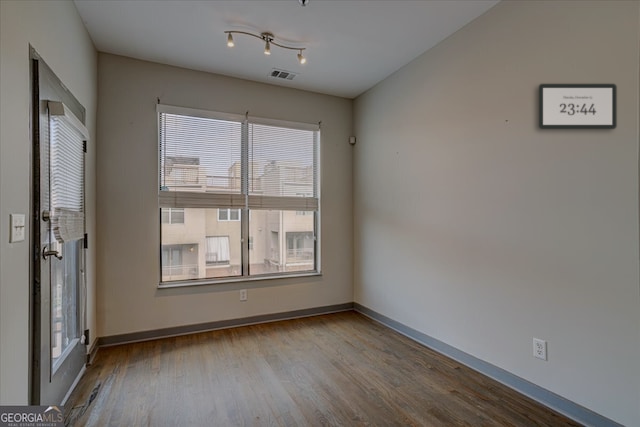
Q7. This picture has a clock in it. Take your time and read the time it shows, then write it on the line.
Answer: 23:44
